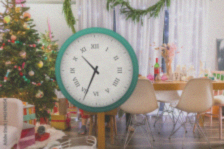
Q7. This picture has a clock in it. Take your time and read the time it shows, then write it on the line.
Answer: 10:34
